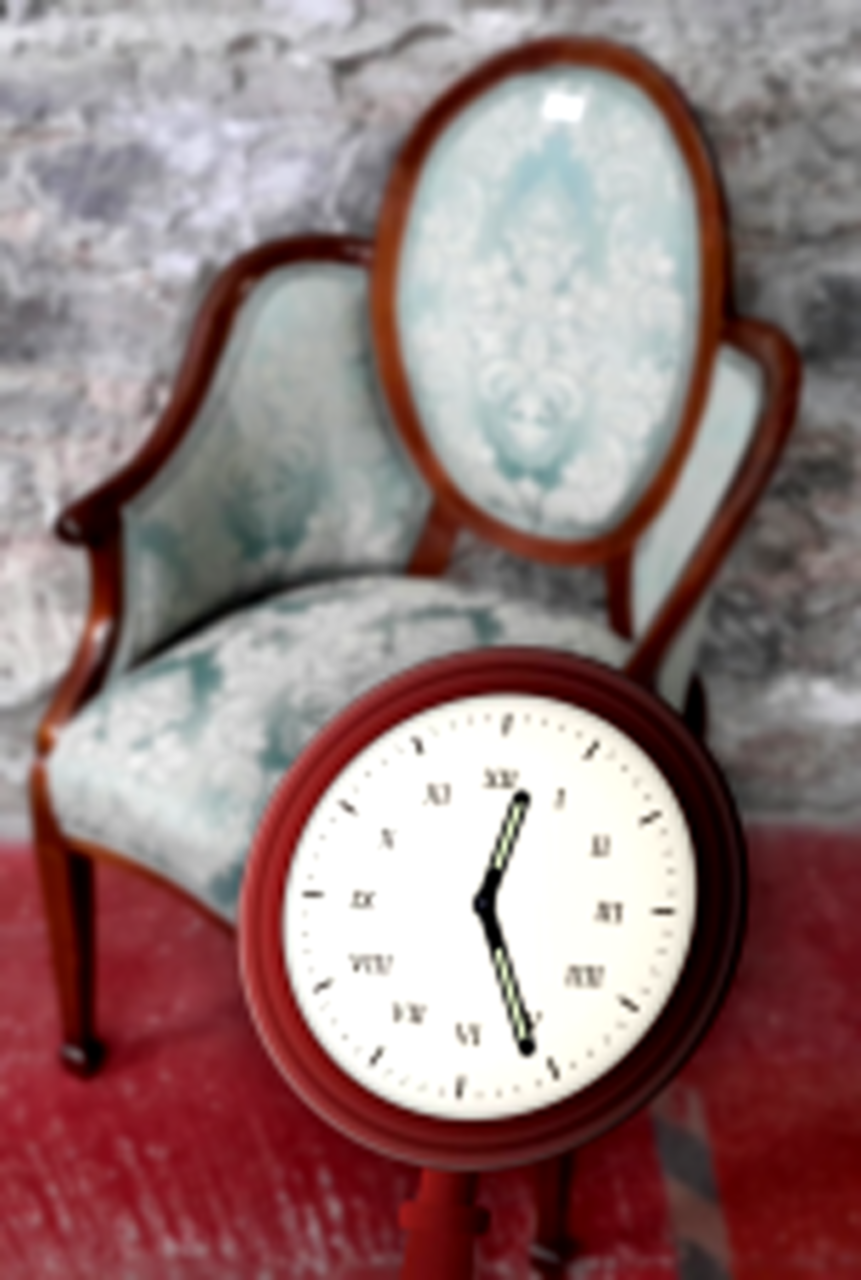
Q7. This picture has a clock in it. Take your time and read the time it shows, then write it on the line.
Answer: 12:26
